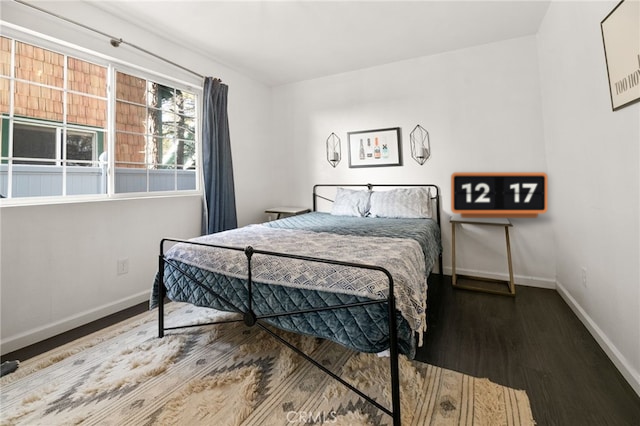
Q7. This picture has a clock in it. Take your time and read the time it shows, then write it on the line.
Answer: 12:17
